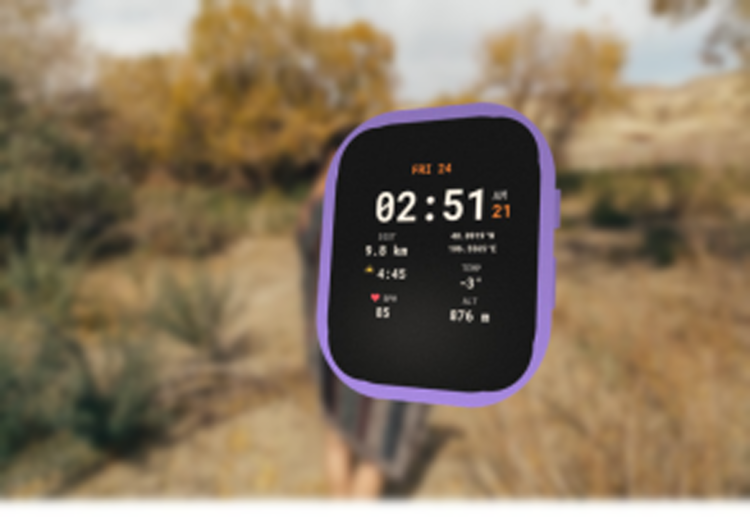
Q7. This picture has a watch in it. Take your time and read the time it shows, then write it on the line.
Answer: 2:51
